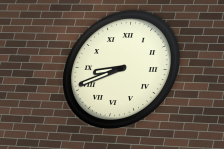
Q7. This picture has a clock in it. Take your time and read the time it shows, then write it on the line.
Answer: 8:41
